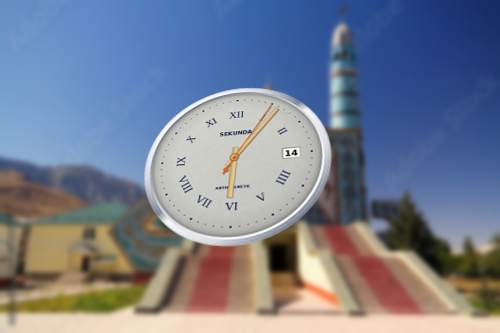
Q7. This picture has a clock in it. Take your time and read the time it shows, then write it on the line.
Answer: 6:06:05
